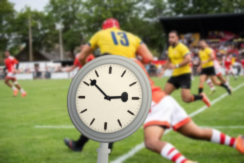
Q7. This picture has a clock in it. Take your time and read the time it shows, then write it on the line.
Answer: 2:52
